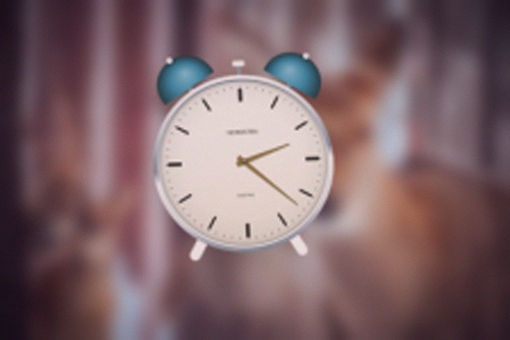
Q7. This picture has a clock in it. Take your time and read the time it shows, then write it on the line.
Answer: 2:22
